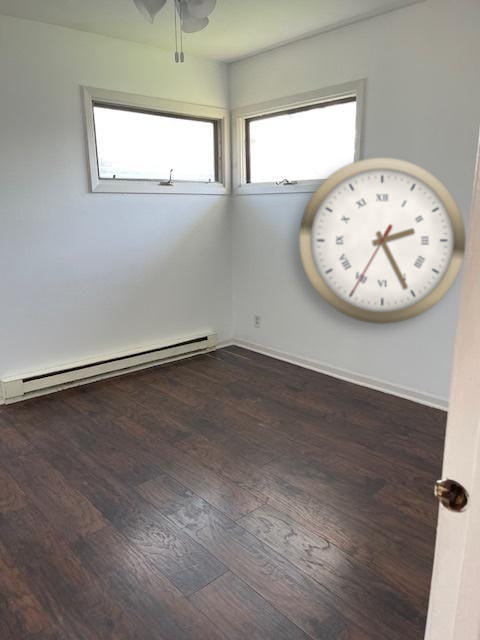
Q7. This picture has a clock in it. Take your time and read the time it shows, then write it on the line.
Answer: 2:25:35
